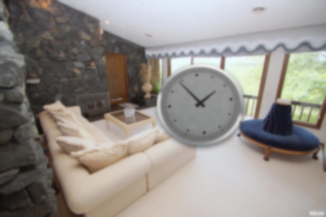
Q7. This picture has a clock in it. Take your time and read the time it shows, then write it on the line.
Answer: 1:54
